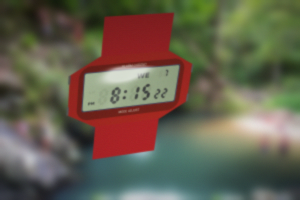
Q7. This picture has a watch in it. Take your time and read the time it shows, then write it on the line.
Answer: 8:15:22
